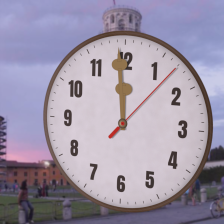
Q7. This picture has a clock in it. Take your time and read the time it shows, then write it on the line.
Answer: 11:59:07
